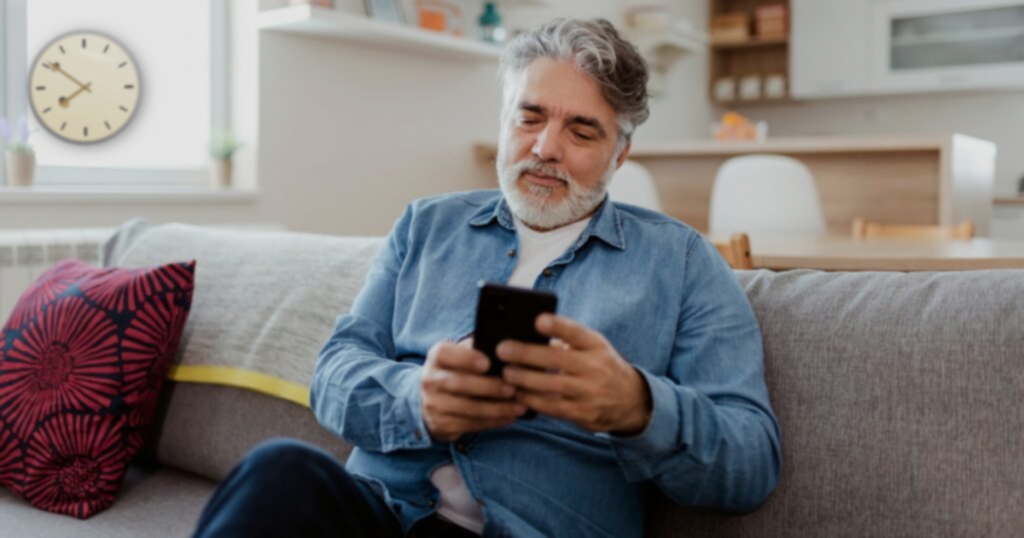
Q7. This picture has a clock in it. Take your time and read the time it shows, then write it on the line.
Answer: 7:51
